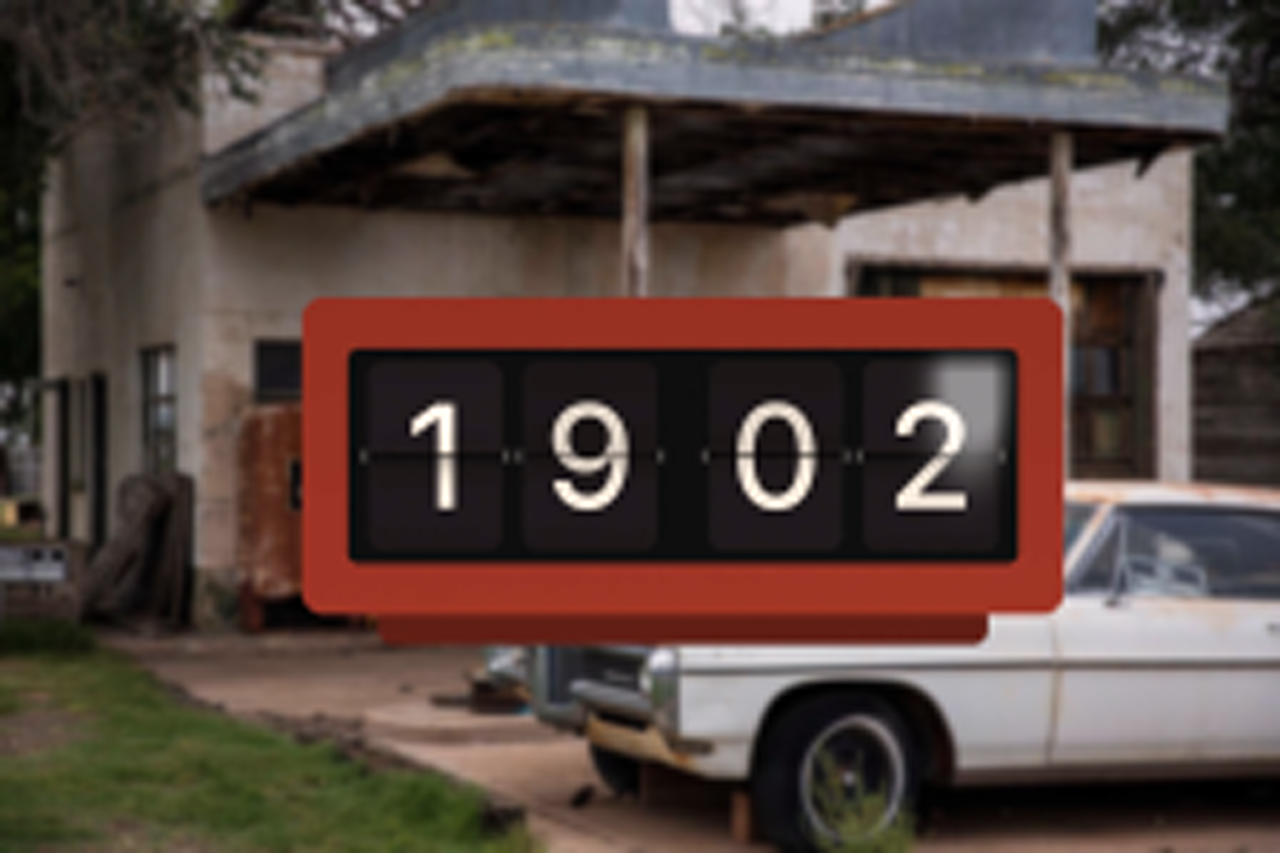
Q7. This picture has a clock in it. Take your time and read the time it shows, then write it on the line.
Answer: 19:02
